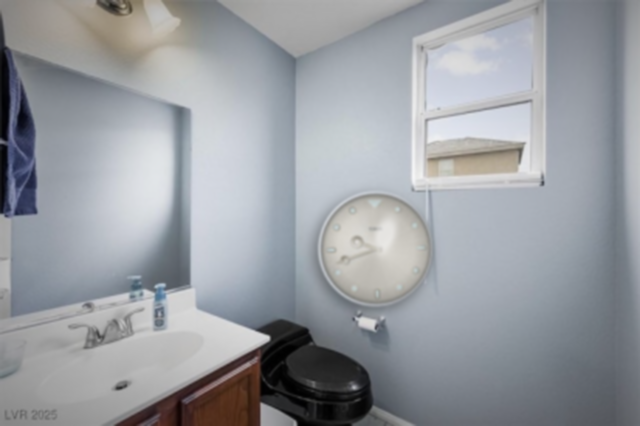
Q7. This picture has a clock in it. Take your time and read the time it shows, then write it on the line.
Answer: 9:42
